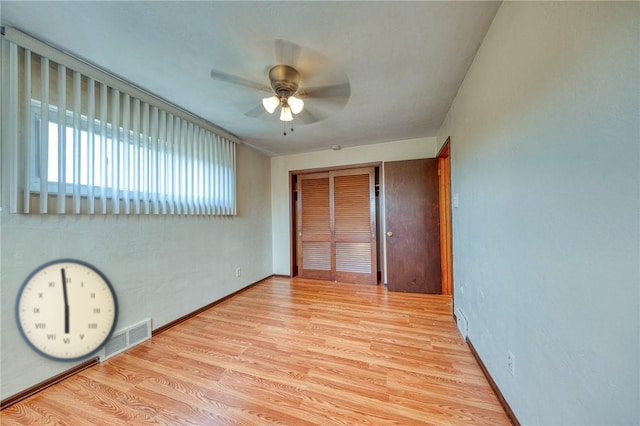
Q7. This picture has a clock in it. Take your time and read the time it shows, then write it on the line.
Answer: 5:59
